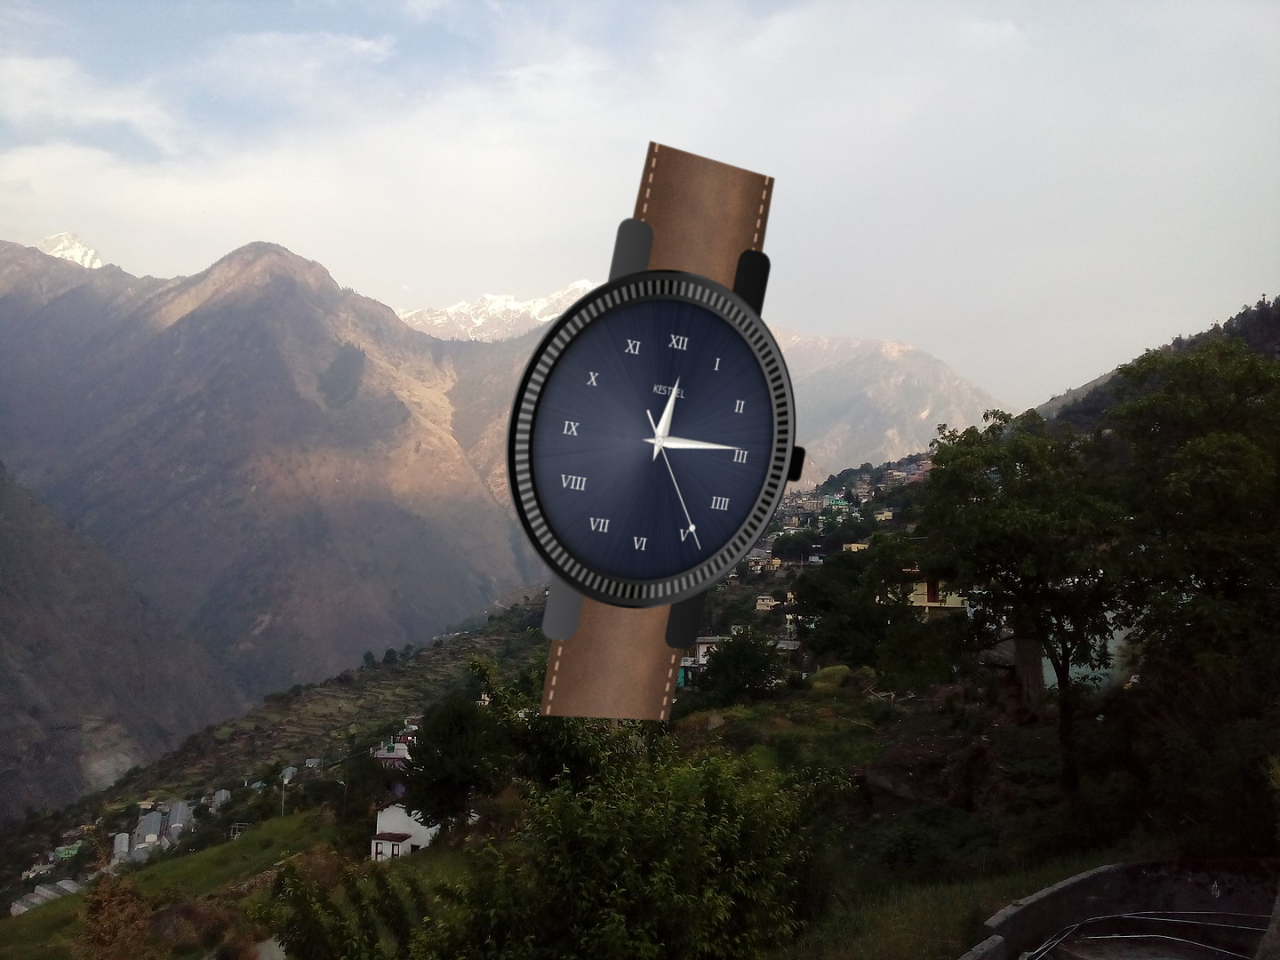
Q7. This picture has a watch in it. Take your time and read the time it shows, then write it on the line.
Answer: 12:14:24
